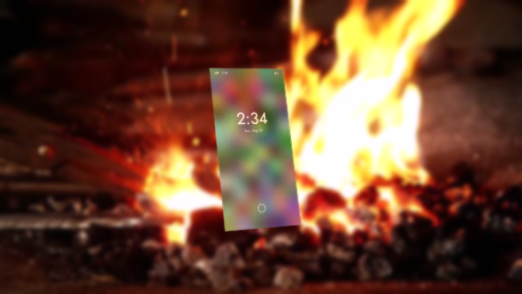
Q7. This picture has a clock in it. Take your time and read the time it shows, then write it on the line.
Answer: 2:34
